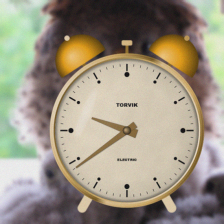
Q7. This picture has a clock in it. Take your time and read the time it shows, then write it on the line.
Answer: 9:39
